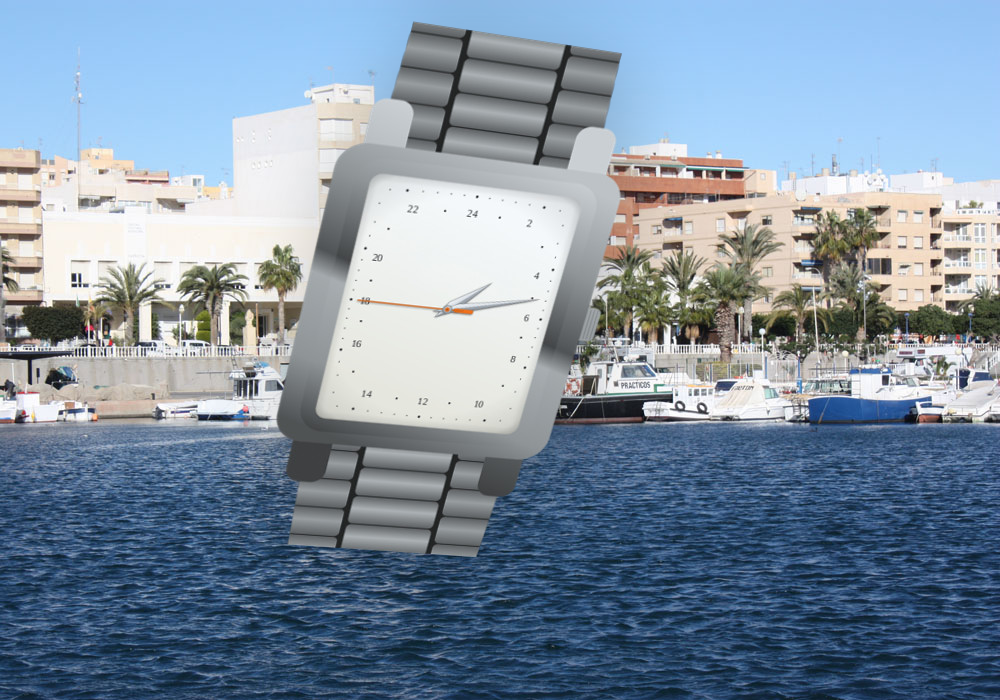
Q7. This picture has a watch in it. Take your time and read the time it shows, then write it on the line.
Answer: 3:12:45
